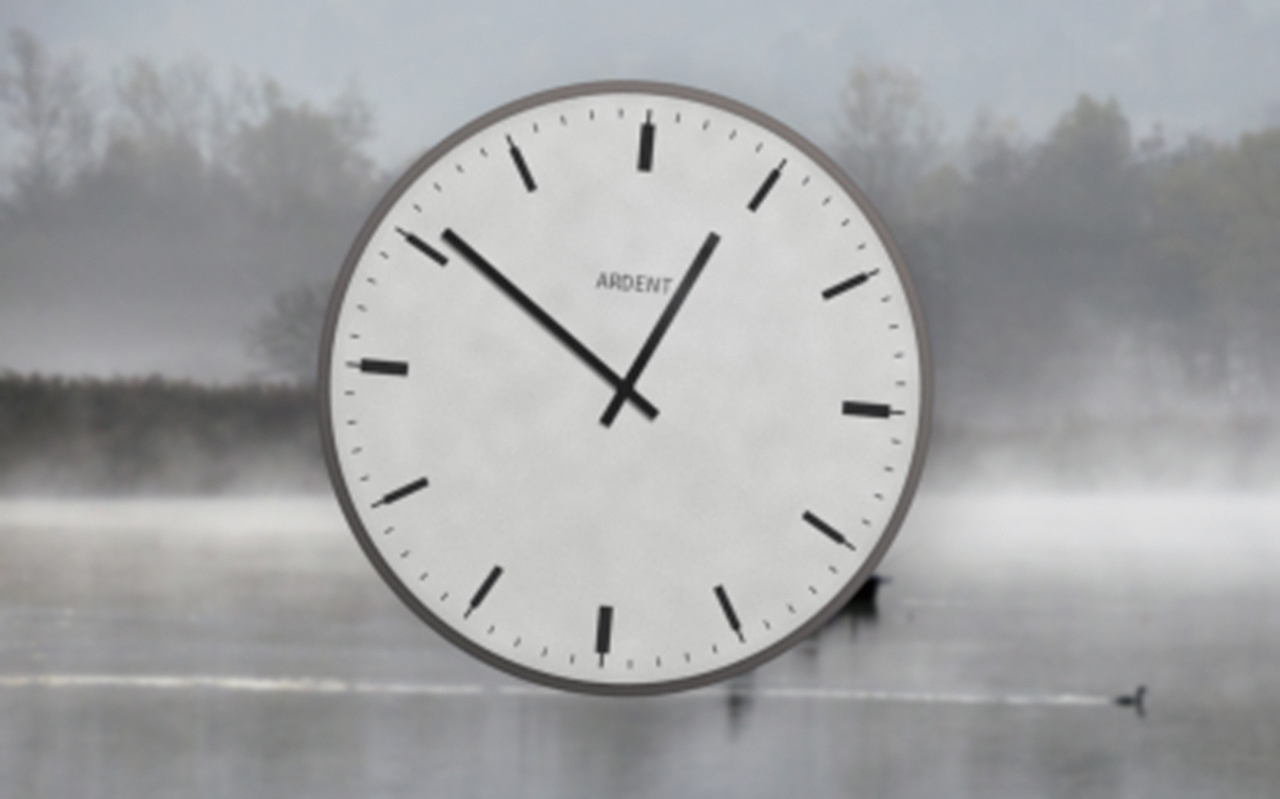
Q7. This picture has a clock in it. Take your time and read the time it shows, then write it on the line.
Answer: 12:51
